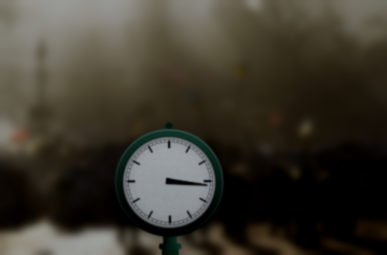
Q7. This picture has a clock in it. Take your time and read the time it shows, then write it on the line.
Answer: 3:16
